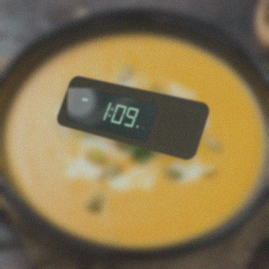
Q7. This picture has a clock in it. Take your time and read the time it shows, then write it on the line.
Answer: 1:09
